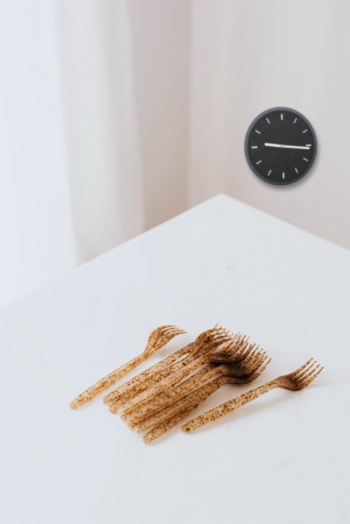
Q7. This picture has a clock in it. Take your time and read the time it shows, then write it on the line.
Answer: 9:16
